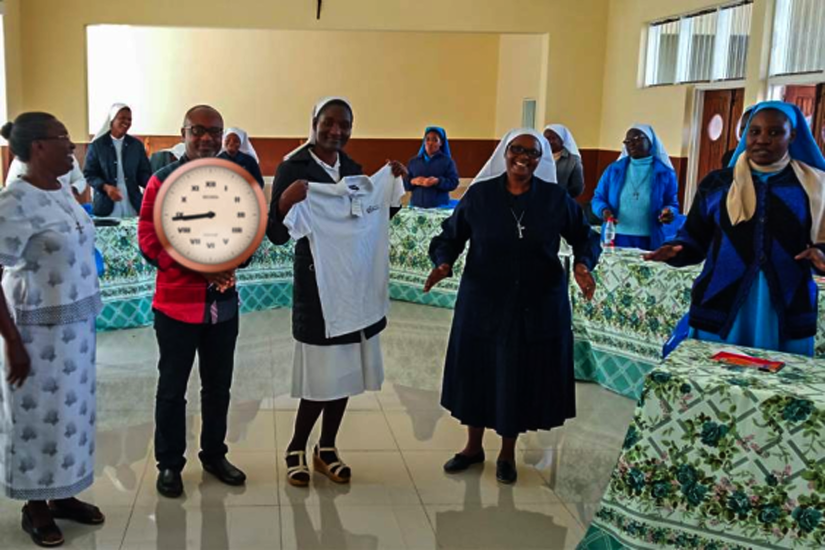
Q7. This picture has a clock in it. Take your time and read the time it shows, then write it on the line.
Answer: 8:44
